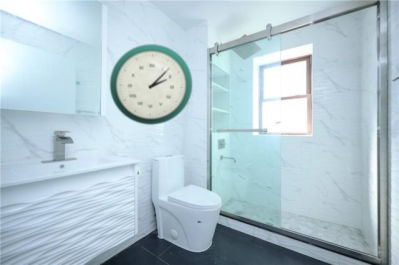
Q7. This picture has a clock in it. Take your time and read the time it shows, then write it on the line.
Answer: 2:07
